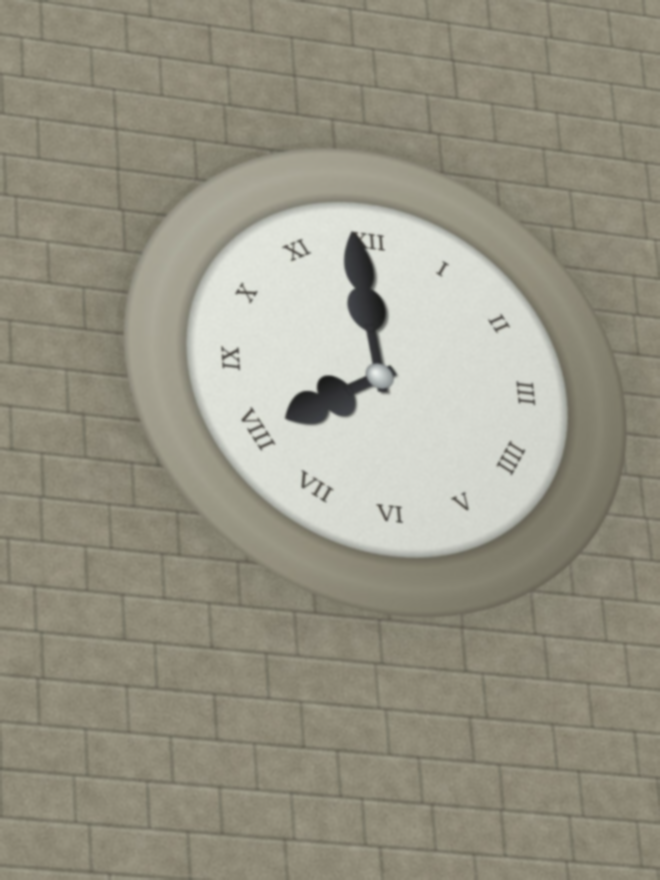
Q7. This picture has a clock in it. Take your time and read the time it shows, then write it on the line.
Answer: 7:59
